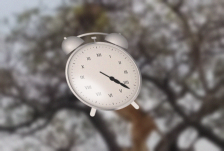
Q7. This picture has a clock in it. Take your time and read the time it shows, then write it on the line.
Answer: 4:22
